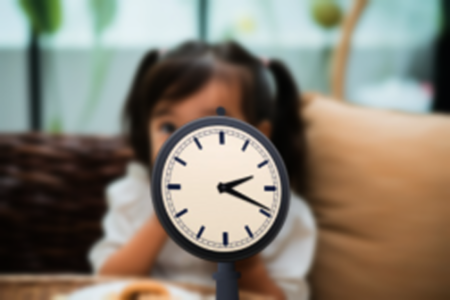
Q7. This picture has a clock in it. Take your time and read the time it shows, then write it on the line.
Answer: 2:19
